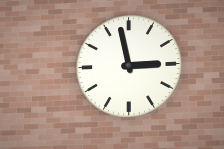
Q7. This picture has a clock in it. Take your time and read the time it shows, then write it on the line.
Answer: 2:58
